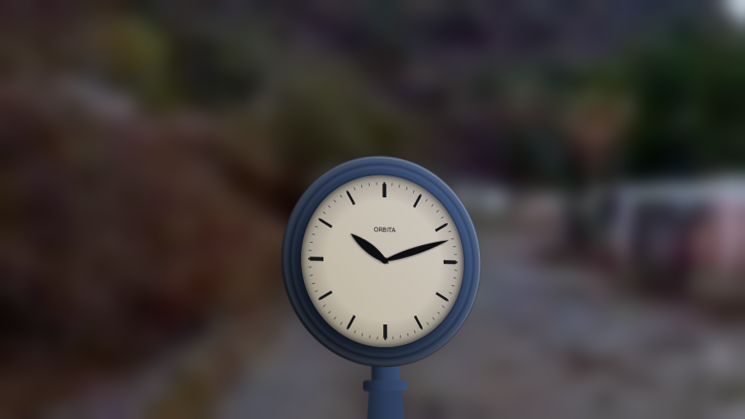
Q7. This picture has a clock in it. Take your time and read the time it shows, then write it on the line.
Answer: 10:12
